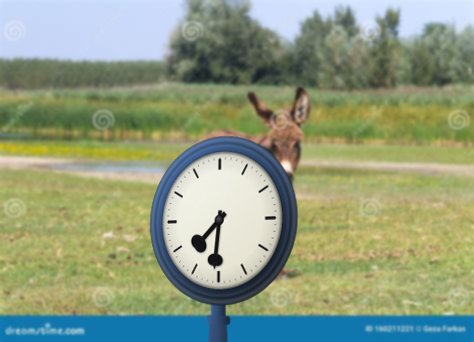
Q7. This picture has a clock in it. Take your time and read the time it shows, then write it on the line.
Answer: 7:31
